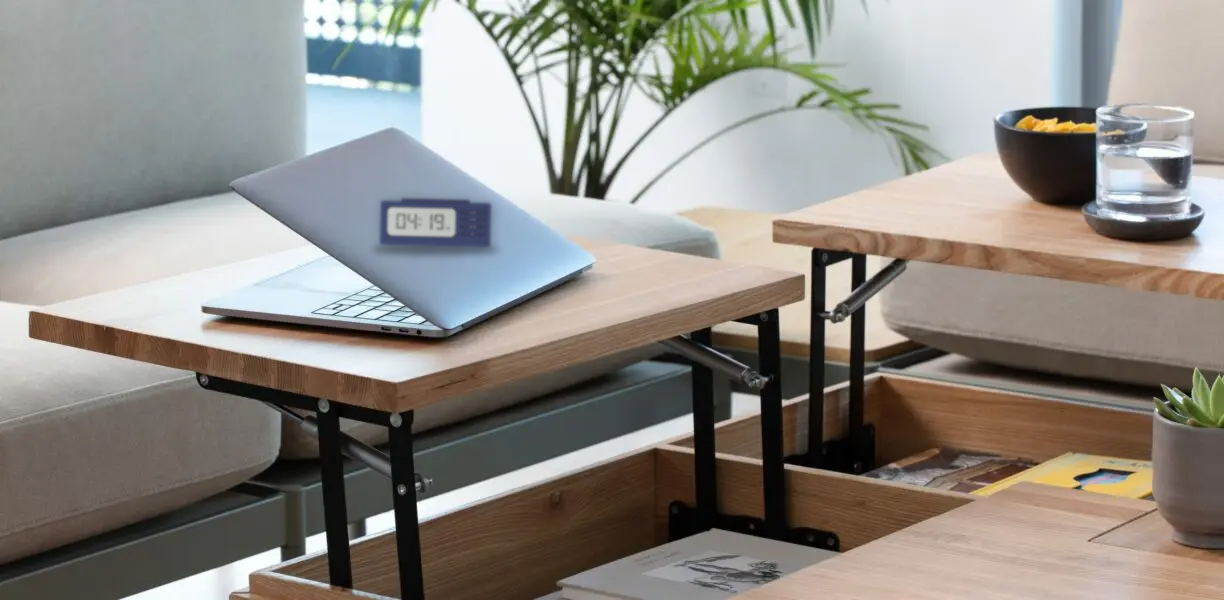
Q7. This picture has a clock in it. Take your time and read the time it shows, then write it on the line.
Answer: 4:19
